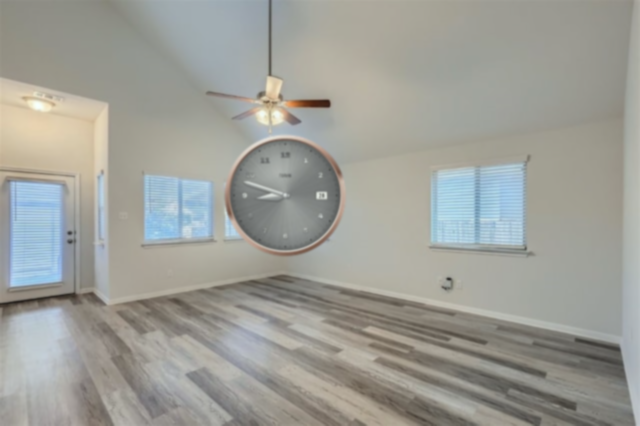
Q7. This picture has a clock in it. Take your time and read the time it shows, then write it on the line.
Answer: 8:48
